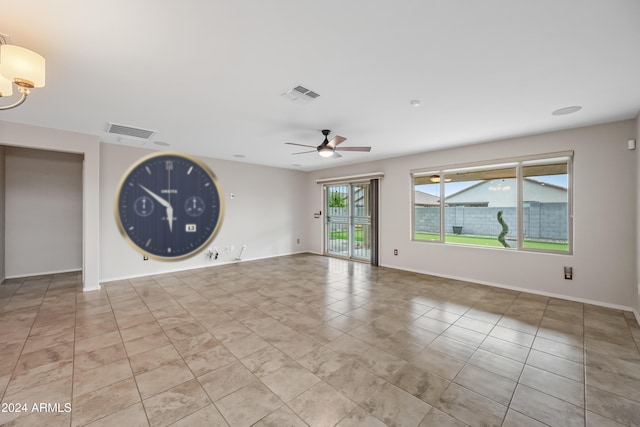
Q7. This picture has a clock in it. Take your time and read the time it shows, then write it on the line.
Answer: 5:51
